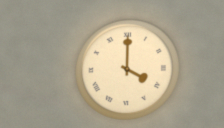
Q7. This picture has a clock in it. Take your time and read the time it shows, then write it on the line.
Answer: 4:00
